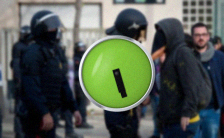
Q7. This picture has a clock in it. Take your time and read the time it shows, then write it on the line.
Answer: 5:27
